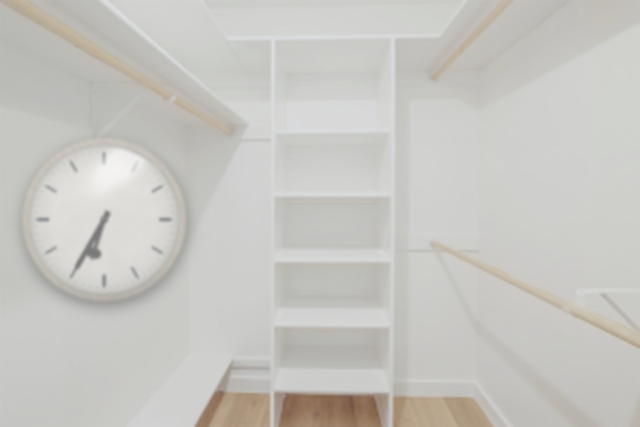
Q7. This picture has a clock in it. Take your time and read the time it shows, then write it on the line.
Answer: 6:35
